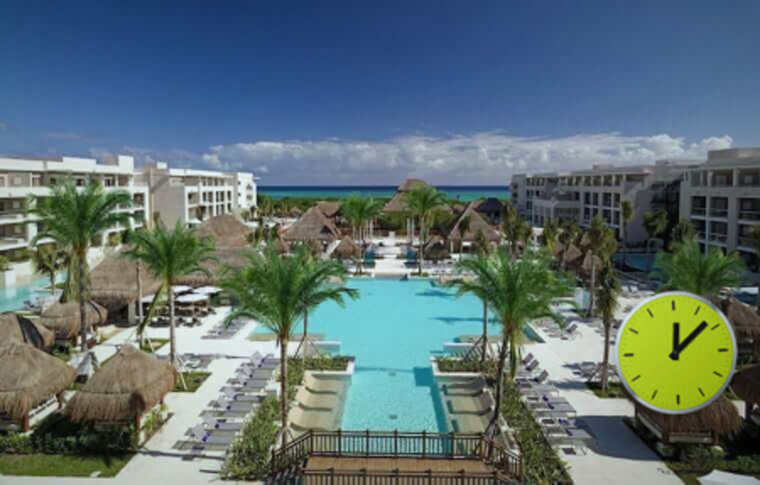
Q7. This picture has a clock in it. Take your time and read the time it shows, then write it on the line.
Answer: 12:08
